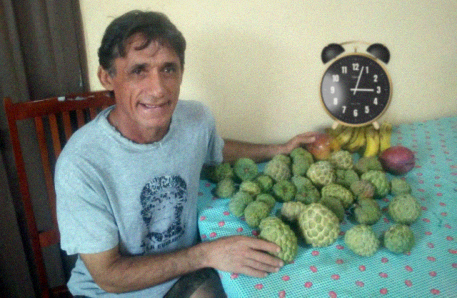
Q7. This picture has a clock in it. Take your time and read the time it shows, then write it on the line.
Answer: 3:03
